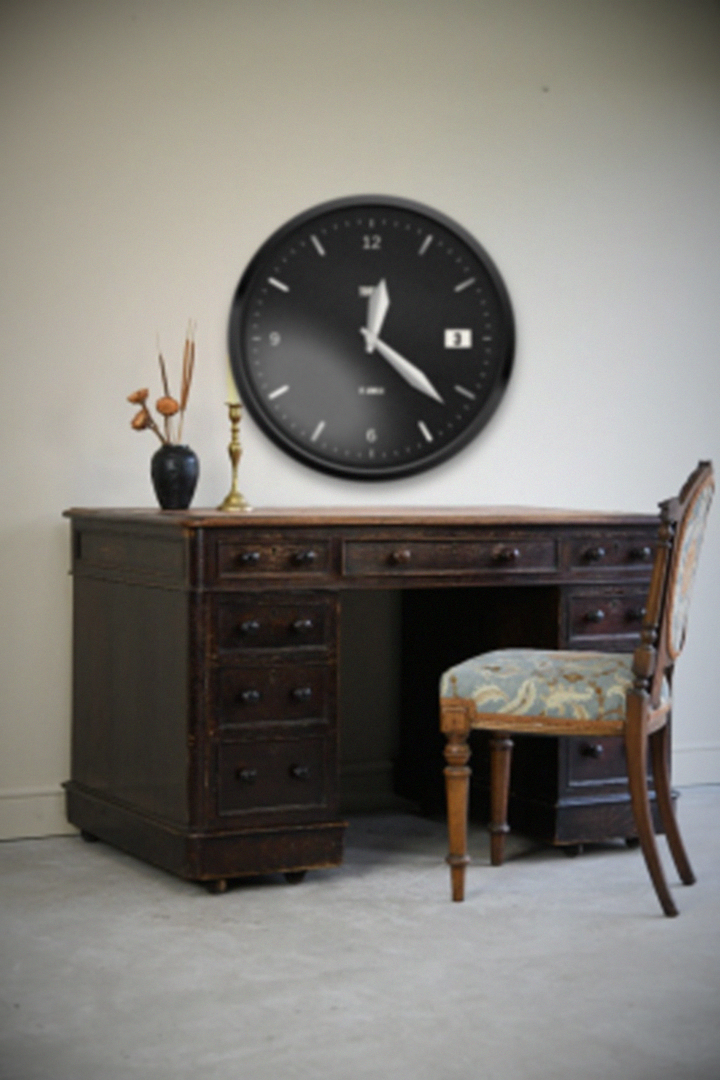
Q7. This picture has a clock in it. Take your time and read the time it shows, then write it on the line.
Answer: 12:22
